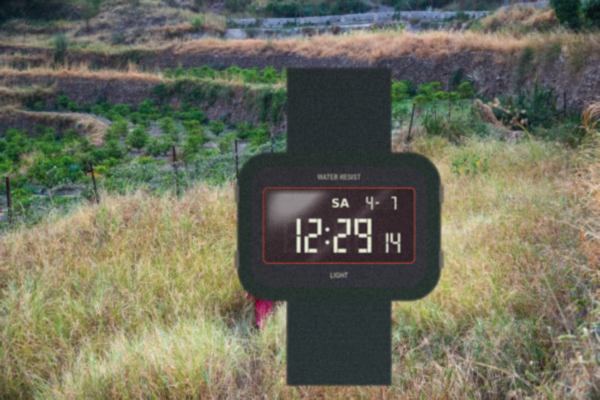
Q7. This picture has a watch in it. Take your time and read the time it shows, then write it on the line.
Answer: 12:29:14
